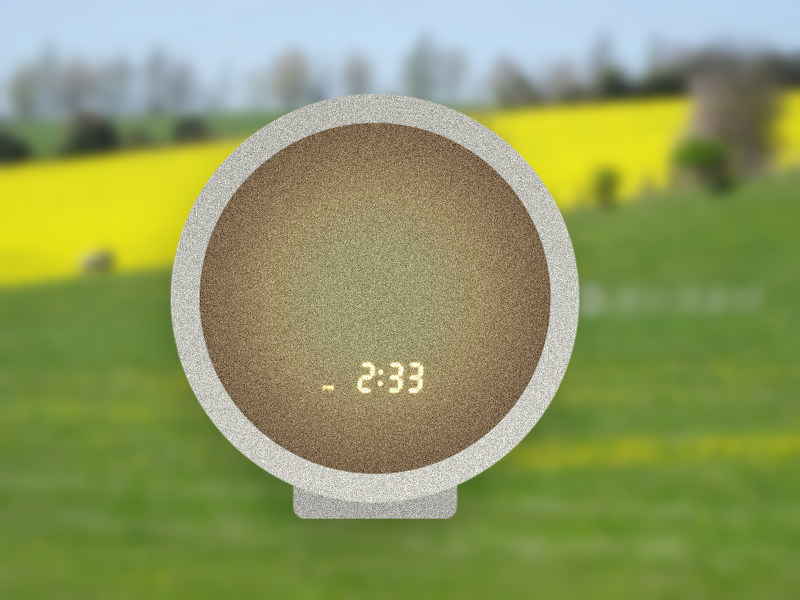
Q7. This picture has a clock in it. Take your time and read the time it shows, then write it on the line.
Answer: 2:33
